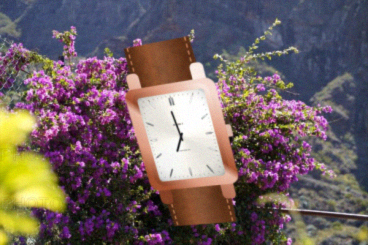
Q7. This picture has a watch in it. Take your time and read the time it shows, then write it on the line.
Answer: 6:59
